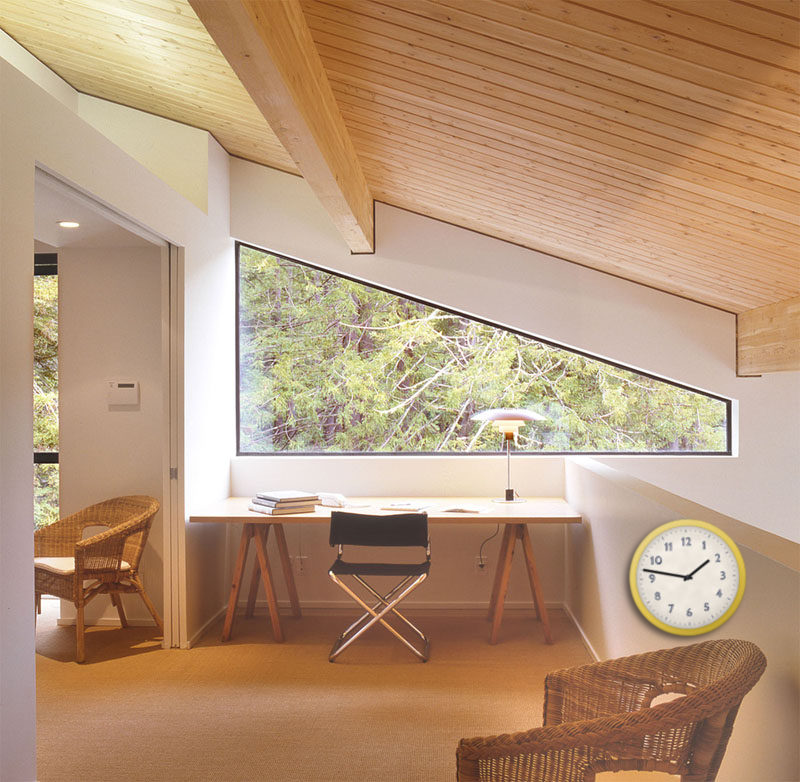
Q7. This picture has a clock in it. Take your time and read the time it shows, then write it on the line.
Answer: 1:47
